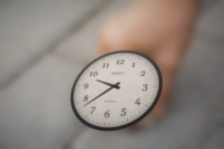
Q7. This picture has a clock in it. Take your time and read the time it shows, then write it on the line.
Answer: 9:38
